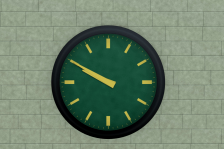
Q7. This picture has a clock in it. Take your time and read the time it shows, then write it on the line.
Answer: 9:50
